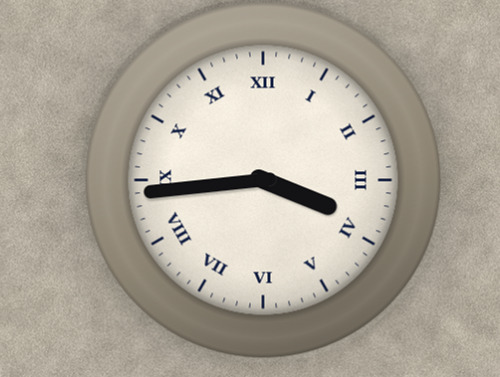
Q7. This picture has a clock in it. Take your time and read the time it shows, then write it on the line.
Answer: 3:44
